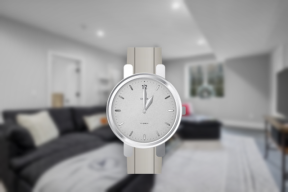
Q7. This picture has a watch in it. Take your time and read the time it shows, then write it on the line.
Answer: 1:00
